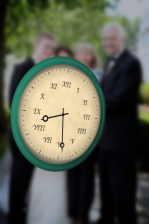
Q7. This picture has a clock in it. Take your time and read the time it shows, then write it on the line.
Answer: 8:29
